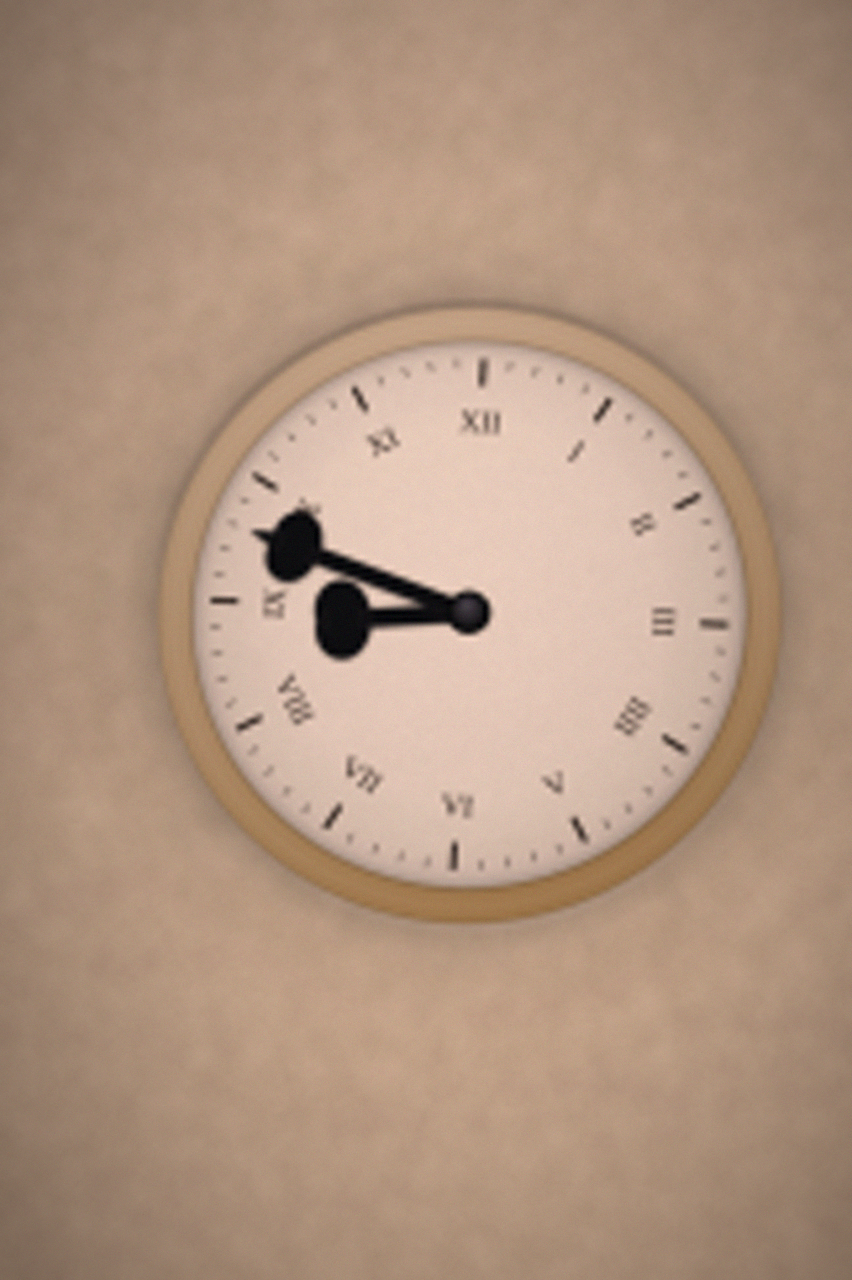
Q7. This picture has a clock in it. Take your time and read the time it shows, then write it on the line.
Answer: 8:48
